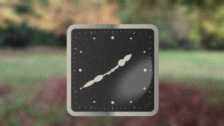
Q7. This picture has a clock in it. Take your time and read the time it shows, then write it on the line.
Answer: 1:40
